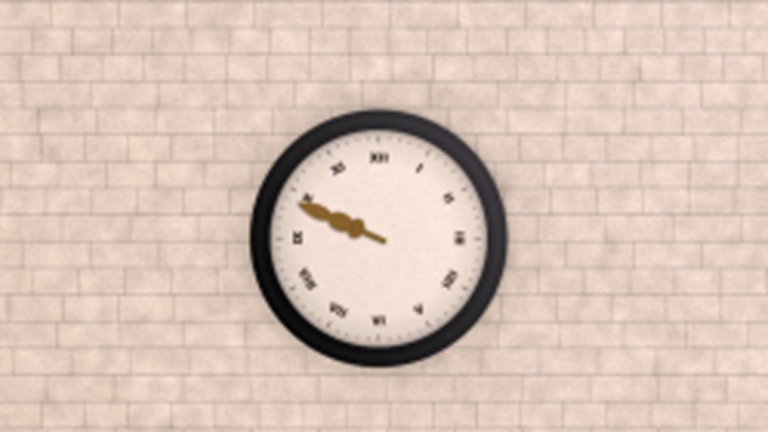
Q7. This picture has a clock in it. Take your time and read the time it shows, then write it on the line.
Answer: 9:49
